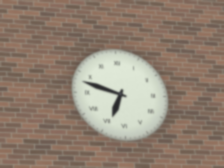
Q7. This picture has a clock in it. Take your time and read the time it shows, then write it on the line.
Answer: 6:48
